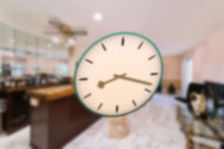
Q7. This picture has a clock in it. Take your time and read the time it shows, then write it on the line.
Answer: 8:18
